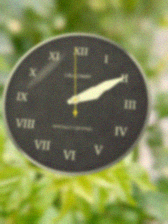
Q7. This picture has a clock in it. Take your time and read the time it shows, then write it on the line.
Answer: 2:09:59
